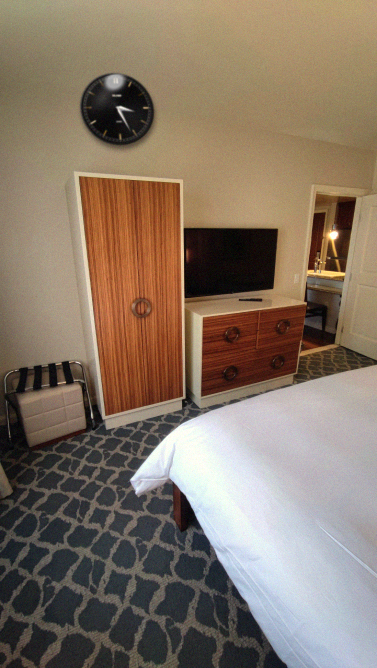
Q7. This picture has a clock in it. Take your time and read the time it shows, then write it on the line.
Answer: 3:26
